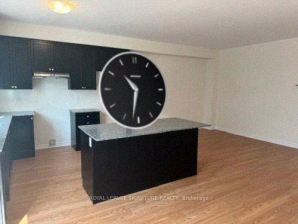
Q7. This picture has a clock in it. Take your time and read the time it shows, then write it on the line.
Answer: 10:32
